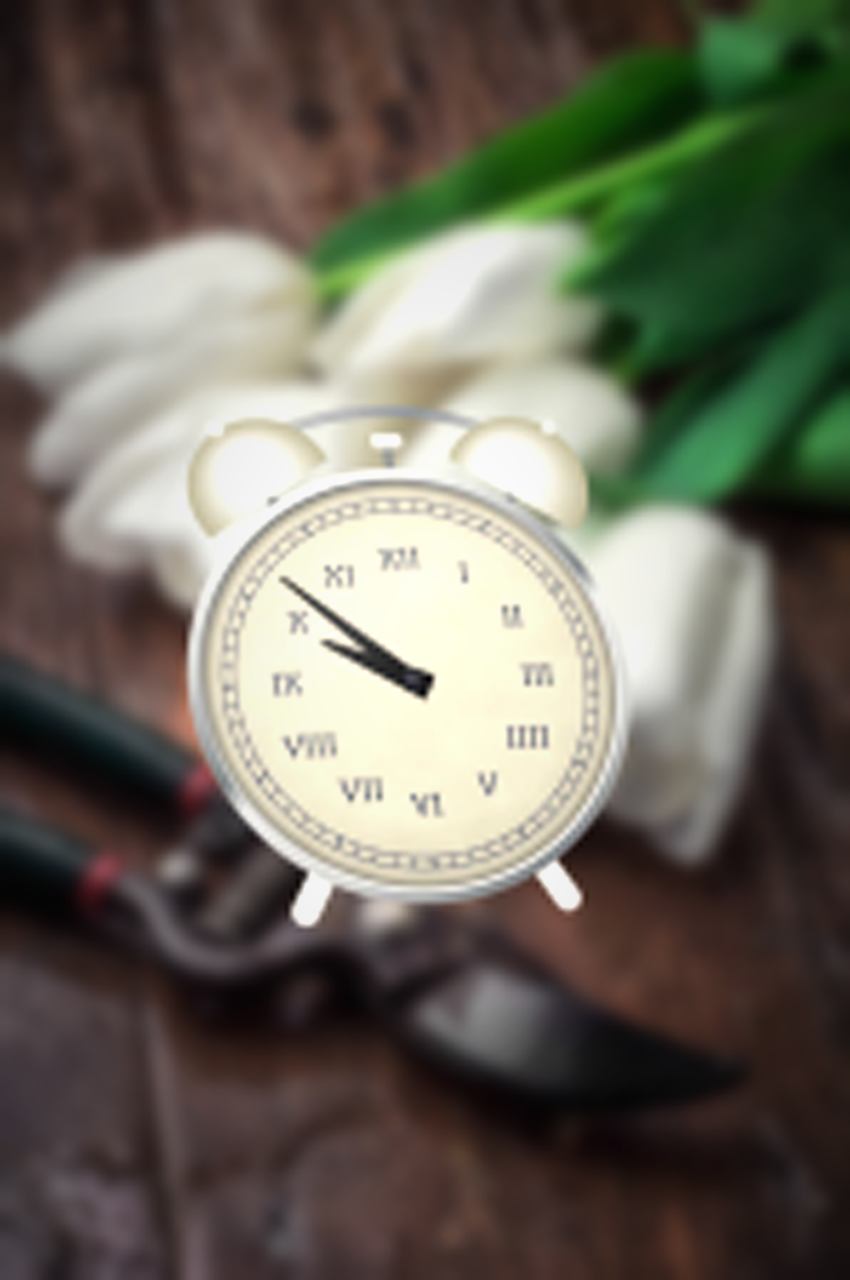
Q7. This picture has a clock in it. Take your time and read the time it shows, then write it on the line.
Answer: 9:52
